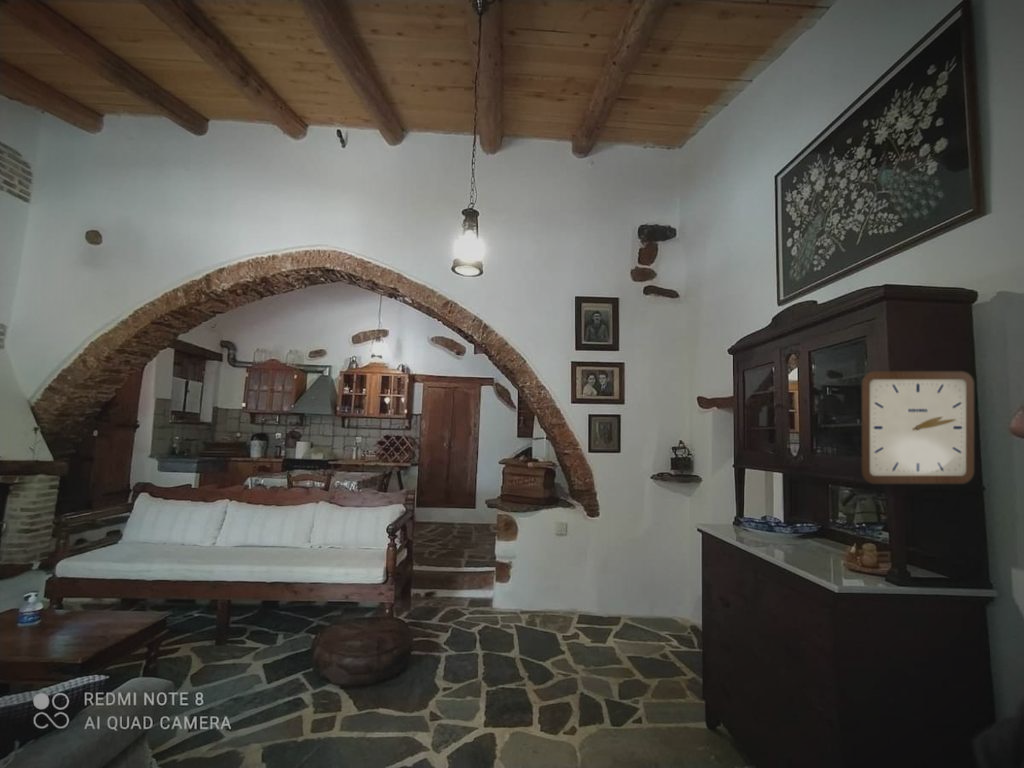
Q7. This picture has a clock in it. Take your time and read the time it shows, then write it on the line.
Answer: 2:13
